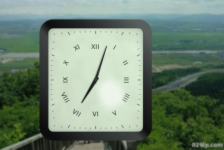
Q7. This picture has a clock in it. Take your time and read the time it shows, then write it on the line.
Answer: 7:03
